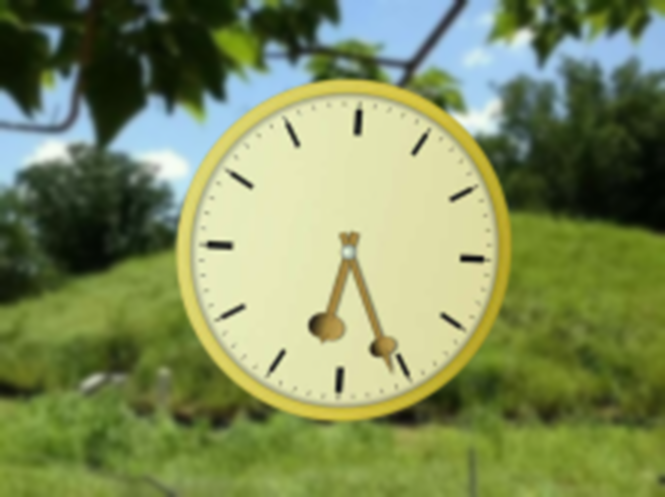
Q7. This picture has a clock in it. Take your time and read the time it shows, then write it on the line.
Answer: 6:26
